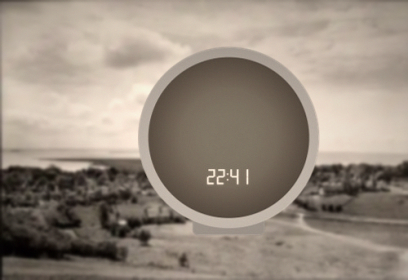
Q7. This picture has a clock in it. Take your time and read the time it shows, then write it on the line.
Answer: 22:41
